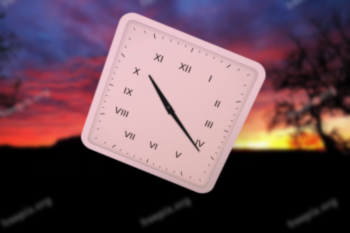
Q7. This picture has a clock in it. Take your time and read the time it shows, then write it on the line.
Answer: 10:21
